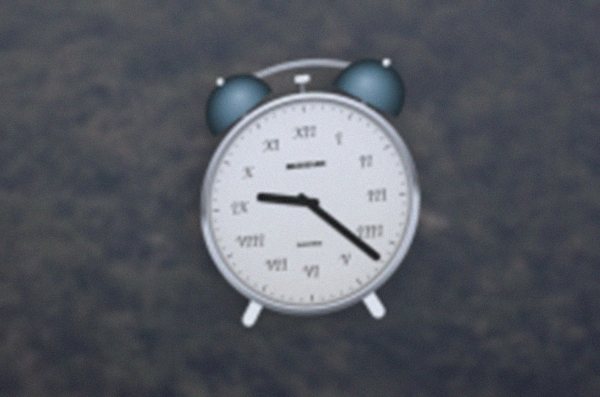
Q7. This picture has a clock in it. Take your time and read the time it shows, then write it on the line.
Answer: 9:22
